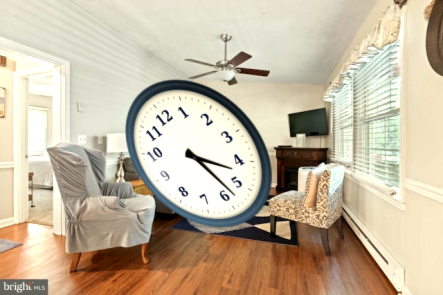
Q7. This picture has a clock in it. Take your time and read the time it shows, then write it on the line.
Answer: 4:28
